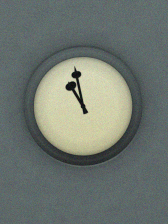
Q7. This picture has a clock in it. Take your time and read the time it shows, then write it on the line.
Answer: 10:58
